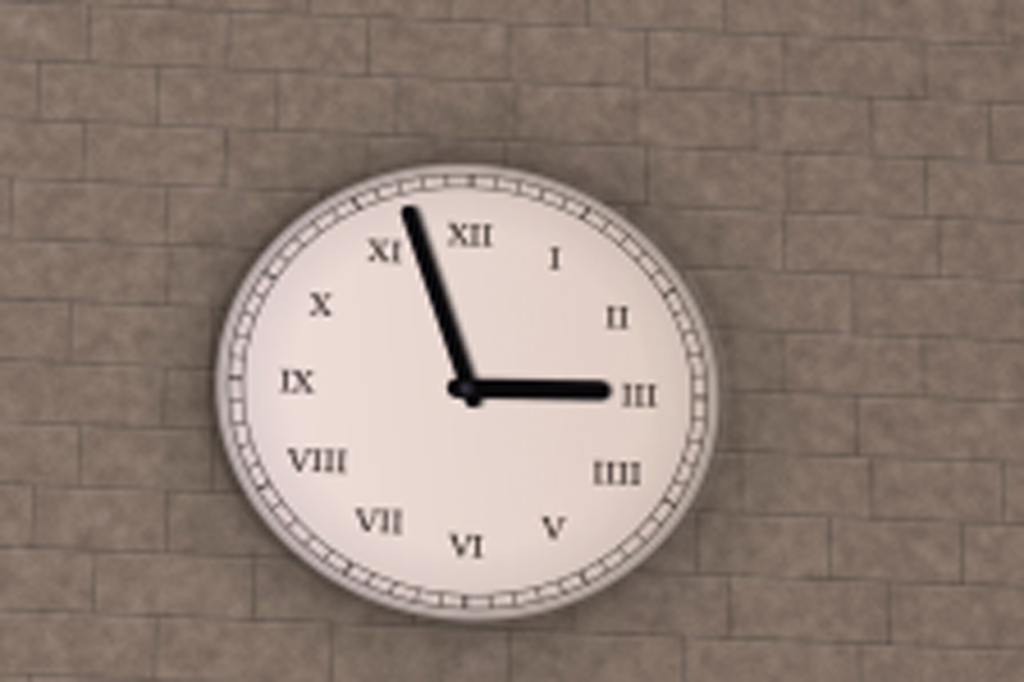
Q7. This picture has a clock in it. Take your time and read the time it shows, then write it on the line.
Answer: 2:57
